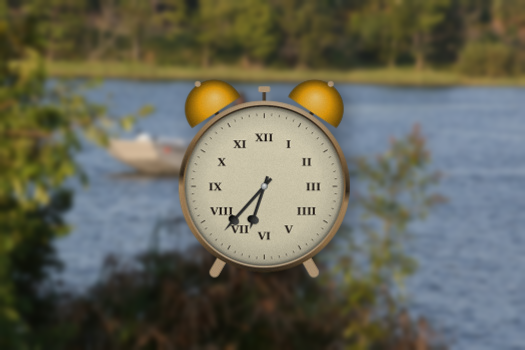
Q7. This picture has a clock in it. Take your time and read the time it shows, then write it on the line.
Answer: 6:37
